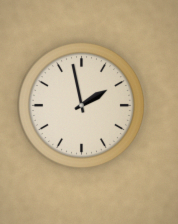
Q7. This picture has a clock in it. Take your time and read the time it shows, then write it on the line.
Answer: 1:58
